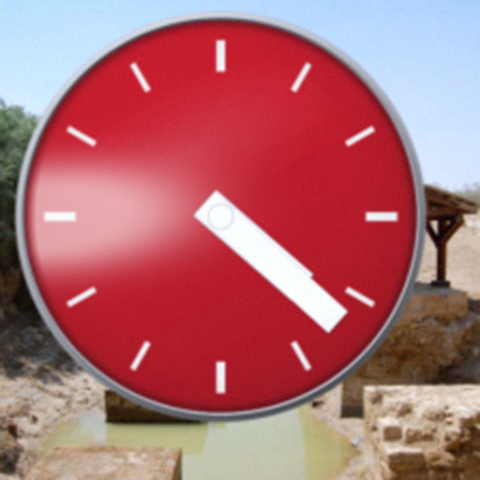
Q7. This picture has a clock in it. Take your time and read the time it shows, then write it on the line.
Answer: 4:22
